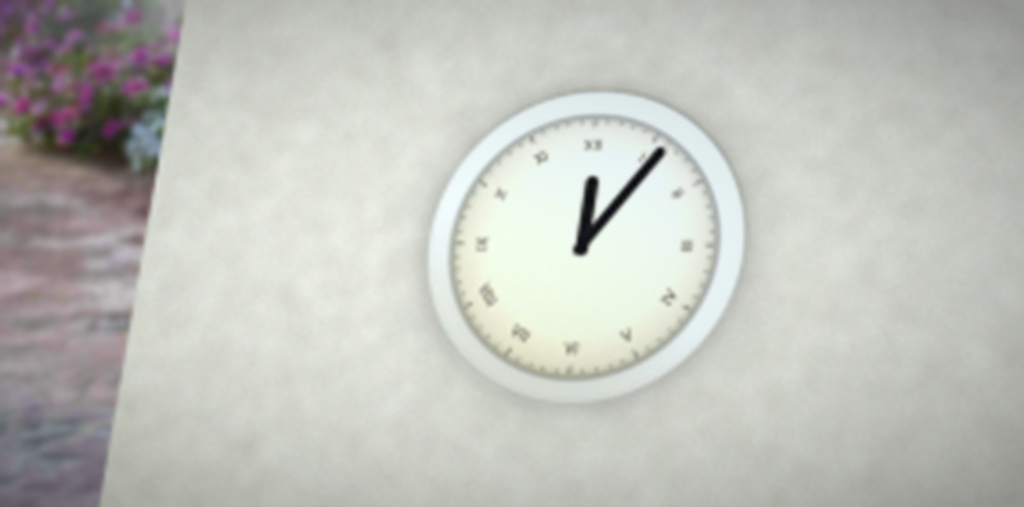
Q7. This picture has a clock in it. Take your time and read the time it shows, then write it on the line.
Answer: 12:06
